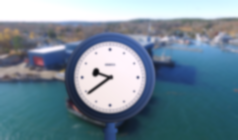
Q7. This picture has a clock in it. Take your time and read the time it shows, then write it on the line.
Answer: 9:39
